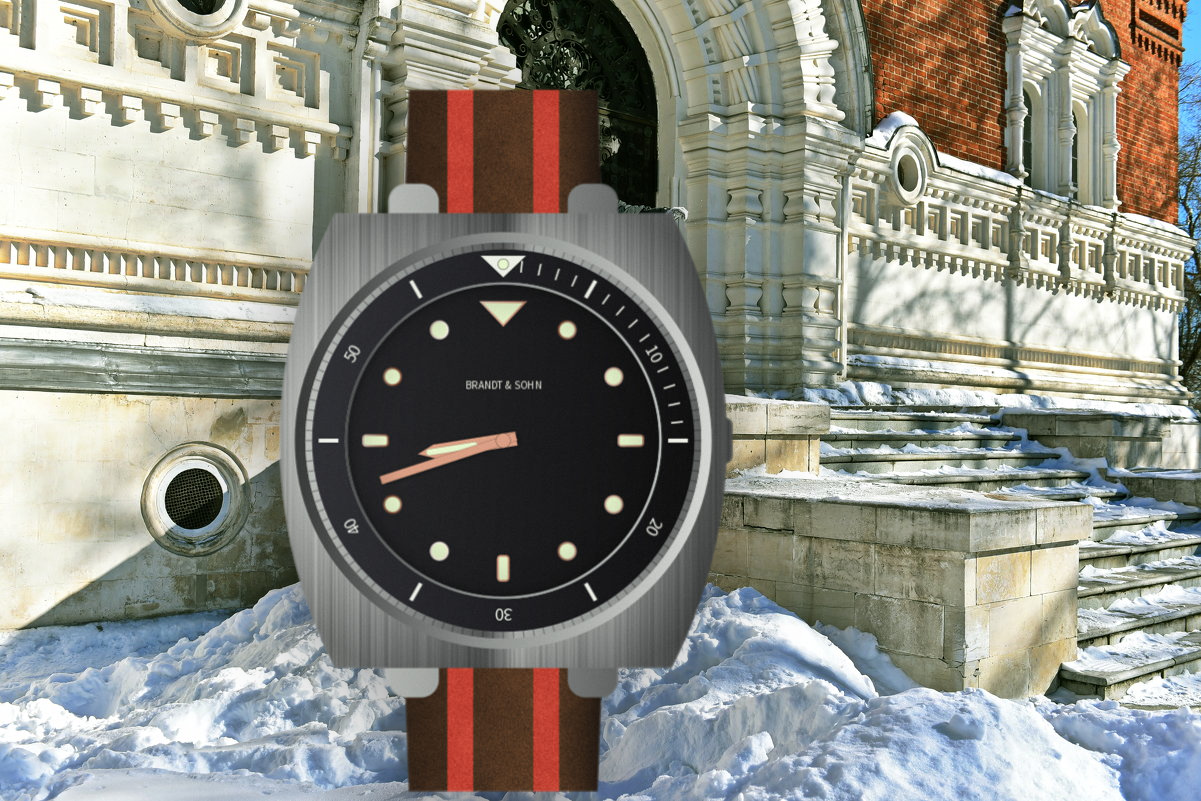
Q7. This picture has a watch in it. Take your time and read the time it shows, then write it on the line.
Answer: 8:42
